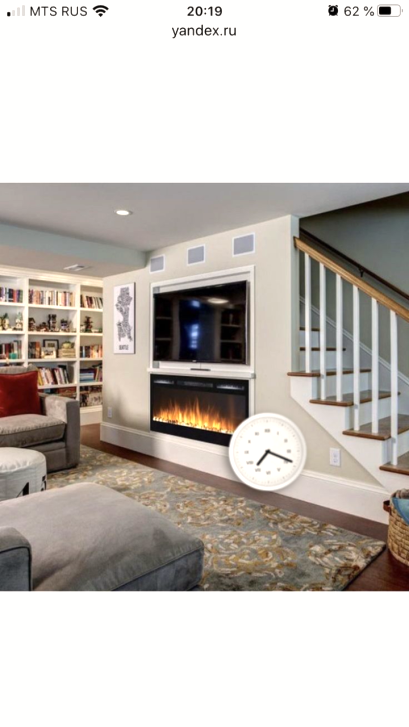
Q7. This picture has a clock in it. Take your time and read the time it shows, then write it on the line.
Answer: 7:19
